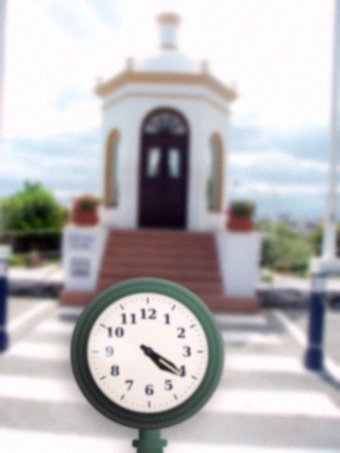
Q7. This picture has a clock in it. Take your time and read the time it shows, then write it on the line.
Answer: 4:21
